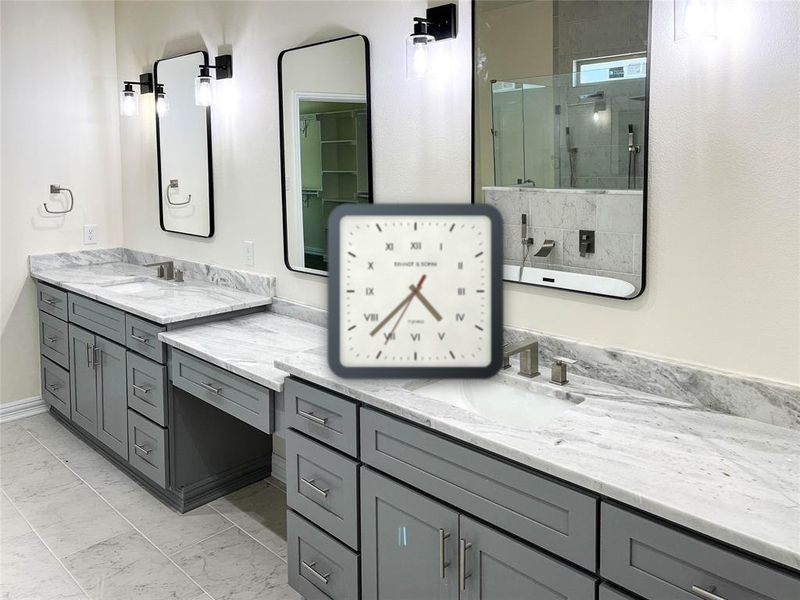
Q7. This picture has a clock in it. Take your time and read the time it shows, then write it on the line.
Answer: 4:37:35
